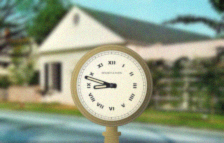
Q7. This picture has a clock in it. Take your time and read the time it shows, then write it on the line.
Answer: 8:48
